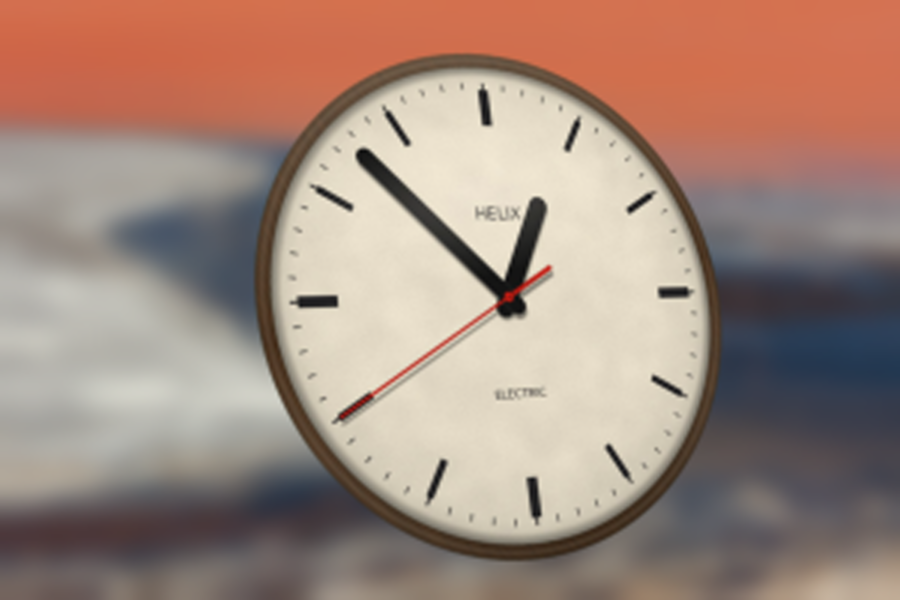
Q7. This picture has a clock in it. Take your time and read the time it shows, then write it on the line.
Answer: 12:52:40
